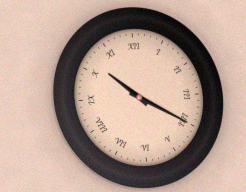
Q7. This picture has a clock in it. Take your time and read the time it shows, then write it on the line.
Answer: 10:20
